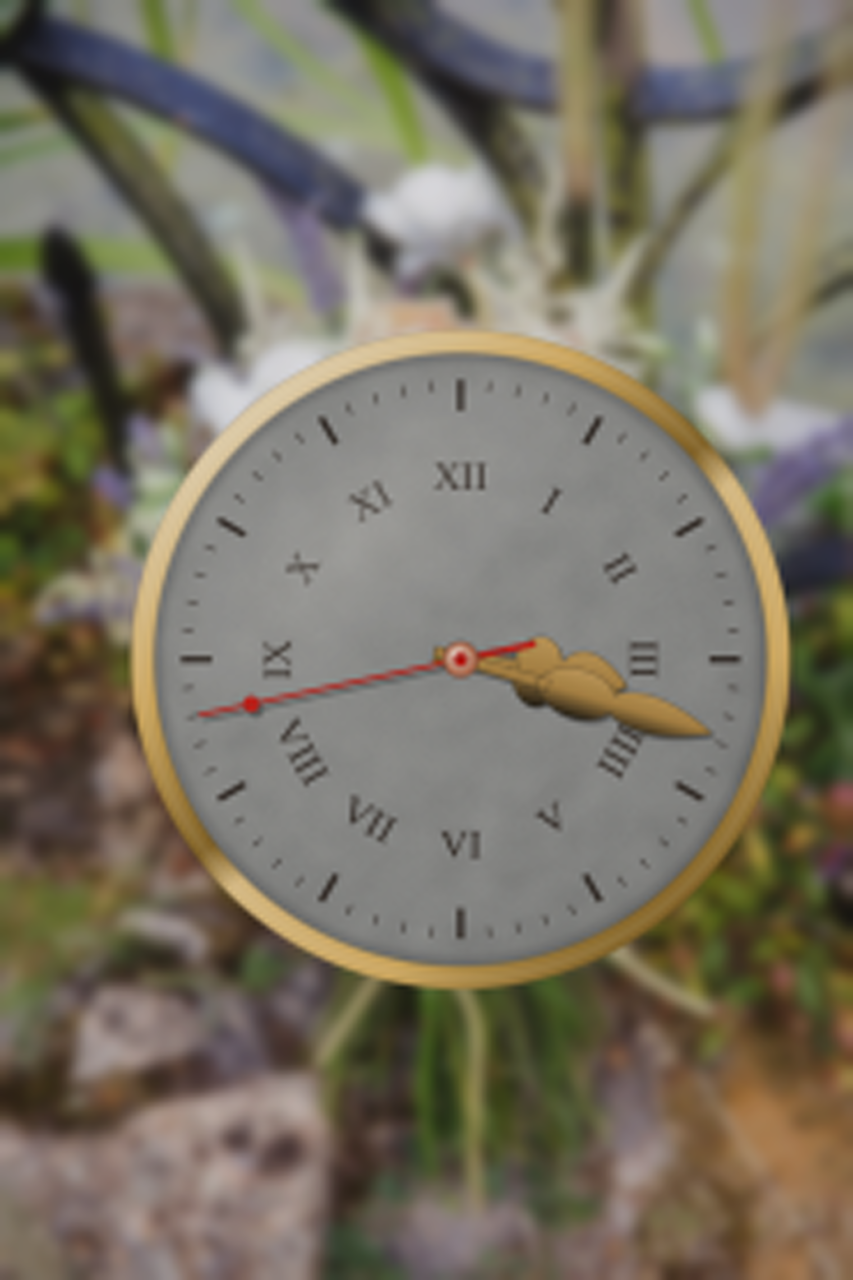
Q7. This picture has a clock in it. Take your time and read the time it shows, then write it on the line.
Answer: 3:17:43
